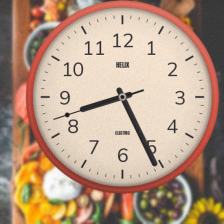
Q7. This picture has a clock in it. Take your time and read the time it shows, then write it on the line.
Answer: 8:25:42
